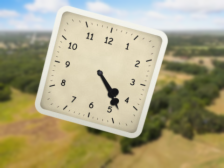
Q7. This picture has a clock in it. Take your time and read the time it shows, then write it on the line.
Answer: 4:23
